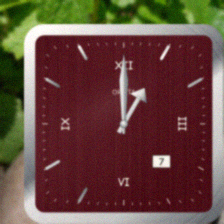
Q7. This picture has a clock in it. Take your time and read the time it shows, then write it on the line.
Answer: 1:00
